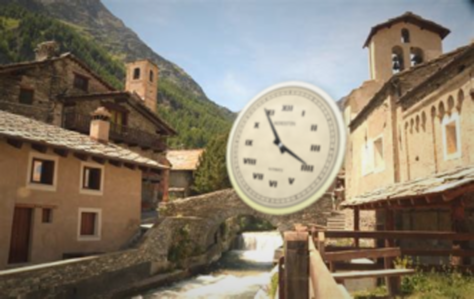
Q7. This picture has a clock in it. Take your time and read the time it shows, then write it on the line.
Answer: 3:54
